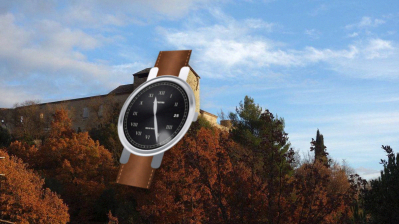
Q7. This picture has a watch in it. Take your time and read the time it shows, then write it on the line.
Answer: 11:26
